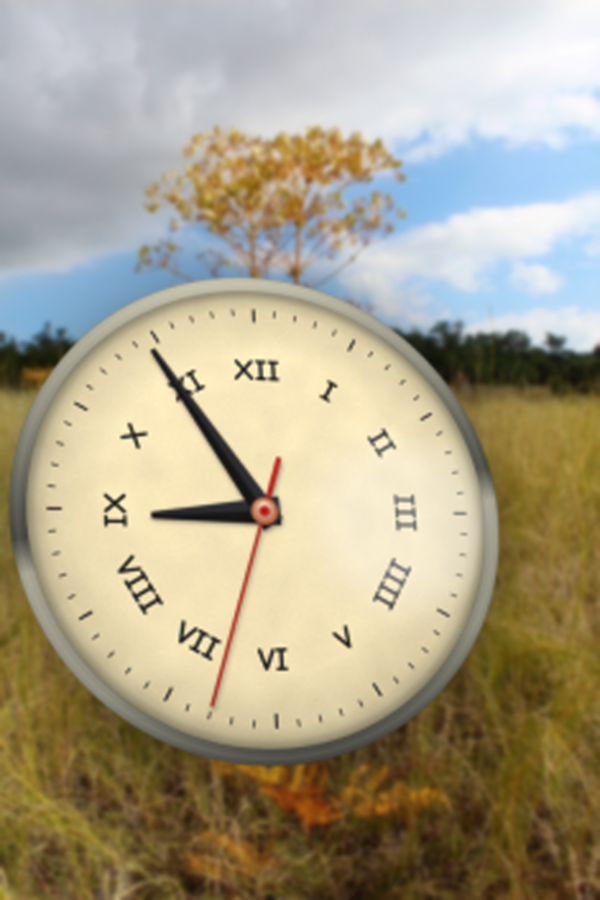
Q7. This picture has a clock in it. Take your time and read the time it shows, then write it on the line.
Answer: 8:54:33
